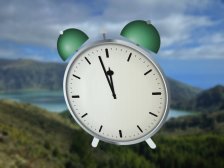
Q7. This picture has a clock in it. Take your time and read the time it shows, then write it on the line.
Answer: 11:58
